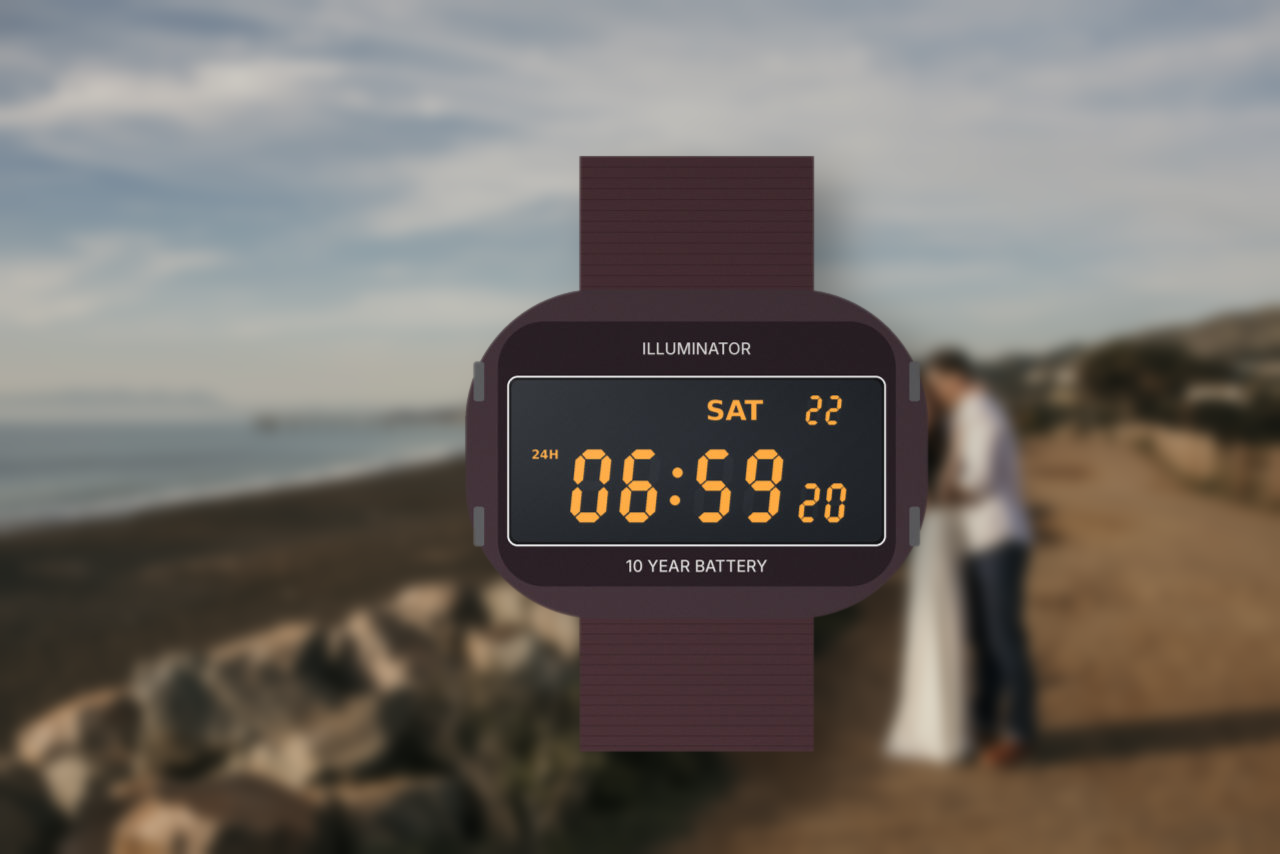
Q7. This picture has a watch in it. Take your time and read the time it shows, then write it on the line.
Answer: 6:59:20
